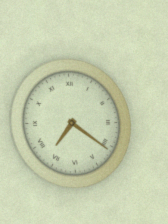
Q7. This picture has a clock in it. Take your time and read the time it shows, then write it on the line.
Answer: 7:21
